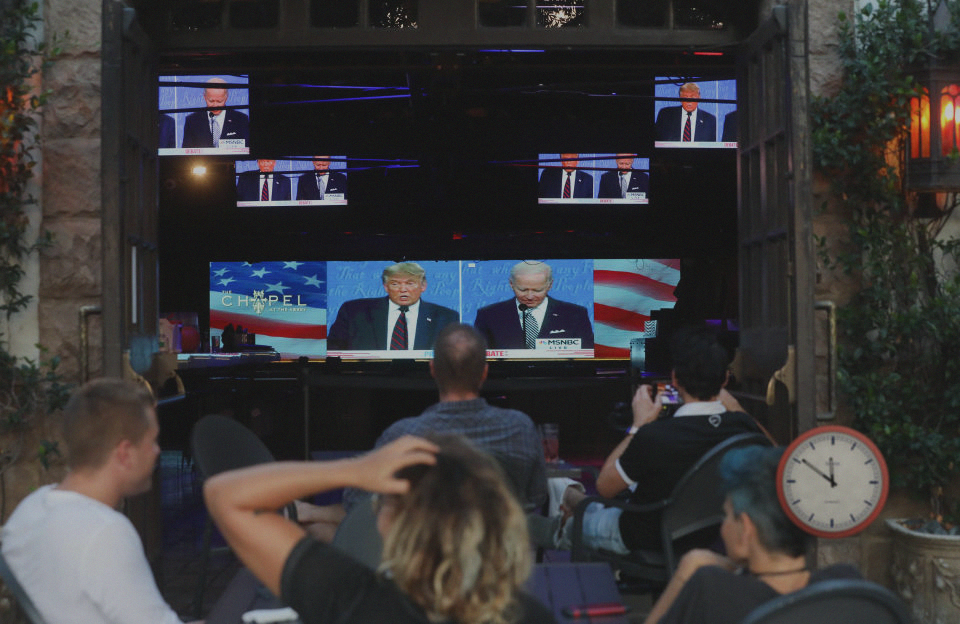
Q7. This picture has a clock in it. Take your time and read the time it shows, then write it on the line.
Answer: 11:51
